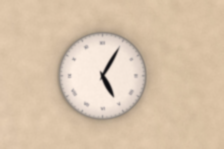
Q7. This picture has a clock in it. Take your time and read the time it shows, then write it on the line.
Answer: 5:05
